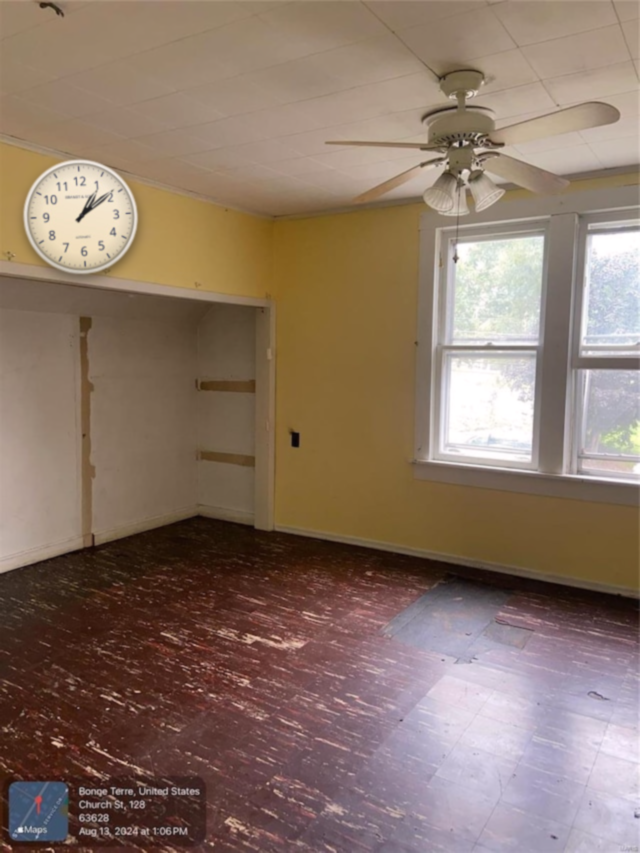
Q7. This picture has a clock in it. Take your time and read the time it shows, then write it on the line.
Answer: 1:09
